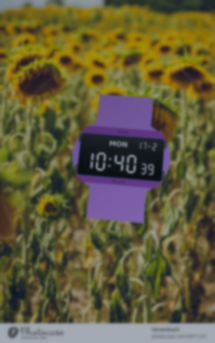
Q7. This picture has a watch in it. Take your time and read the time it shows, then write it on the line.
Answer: 10:40
